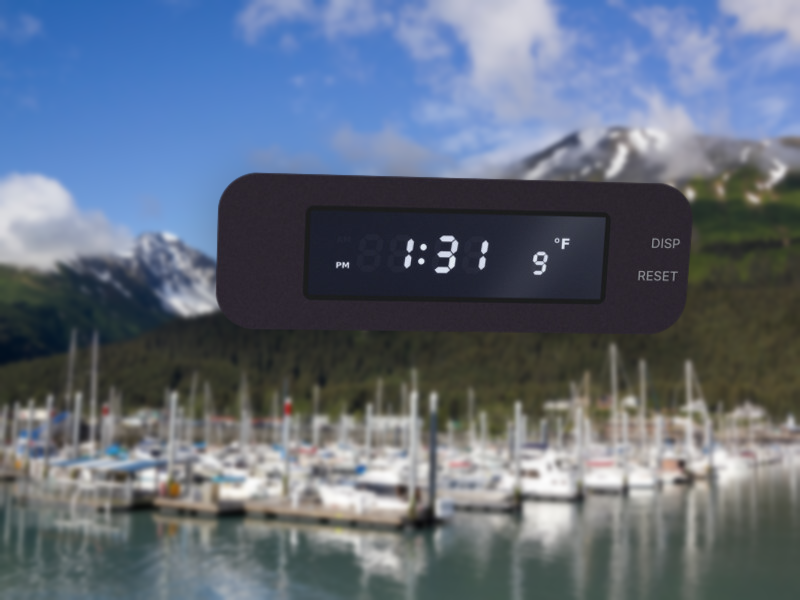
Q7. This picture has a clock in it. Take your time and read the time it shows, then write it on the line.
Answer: 1:31
